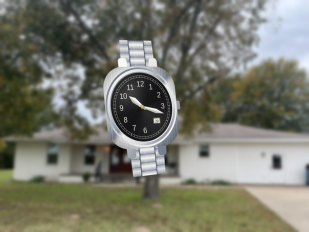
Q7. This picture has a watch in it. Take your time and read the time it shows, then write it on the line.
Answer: 10:18
